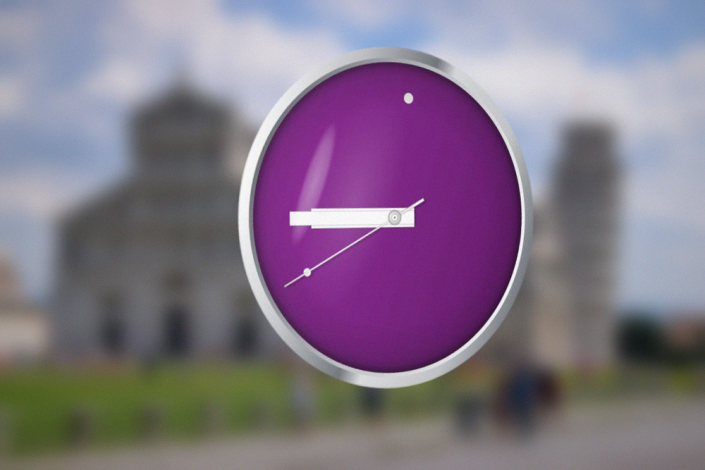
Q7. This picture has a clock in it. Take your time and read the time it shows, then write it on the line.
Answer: 8:43:39
